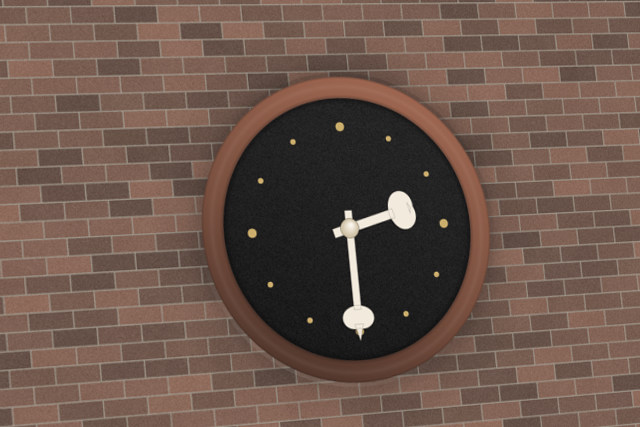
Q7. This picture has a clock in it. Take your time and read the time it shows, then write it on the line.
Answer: 2:30
